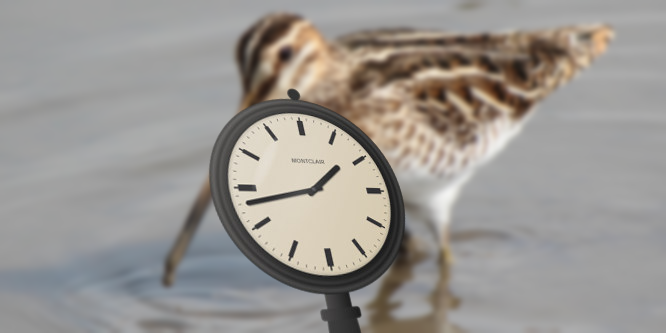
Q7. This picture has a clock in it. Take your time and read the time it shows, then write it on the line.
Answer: 1:43
